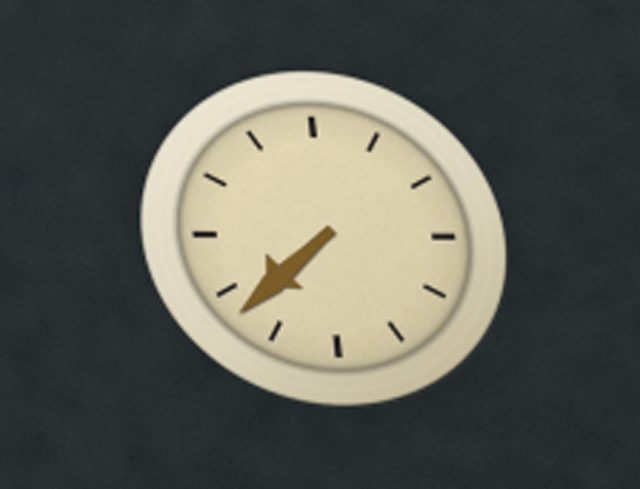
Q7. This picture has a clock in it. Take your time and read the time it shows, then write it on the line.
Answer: 7:38
